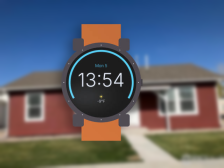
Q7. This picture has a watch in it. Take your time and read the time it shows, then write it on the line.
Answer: 13:54
